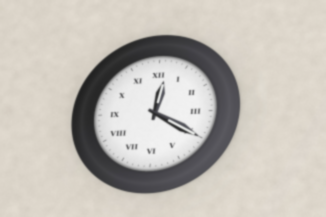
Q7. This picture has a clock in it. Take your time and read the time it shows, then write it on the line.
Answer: 12:20
